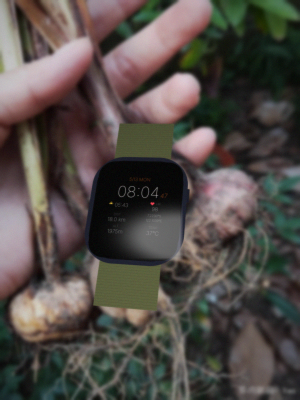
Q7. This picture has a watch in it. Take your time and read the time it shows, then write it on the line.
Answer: 8:04
